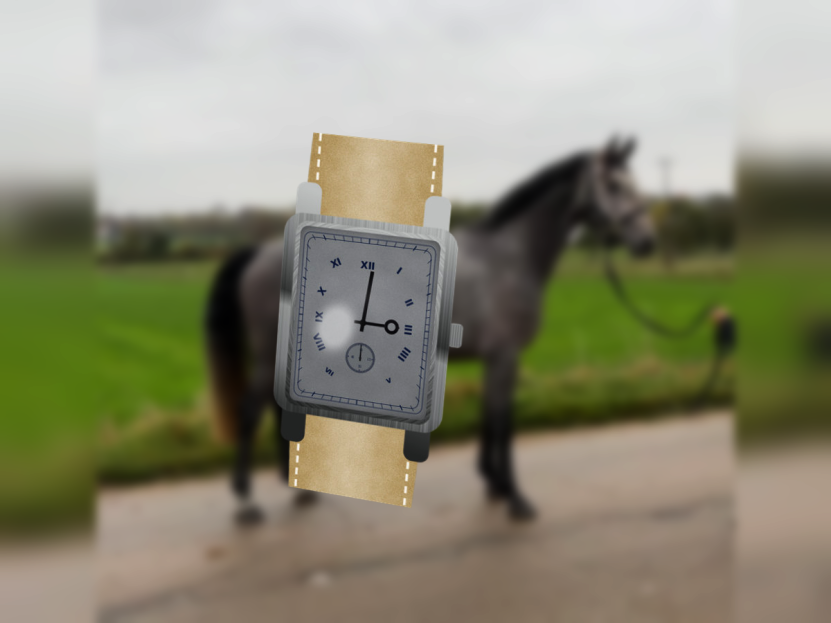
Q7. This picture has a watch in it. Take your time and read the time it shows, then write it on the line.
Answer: 3:01
